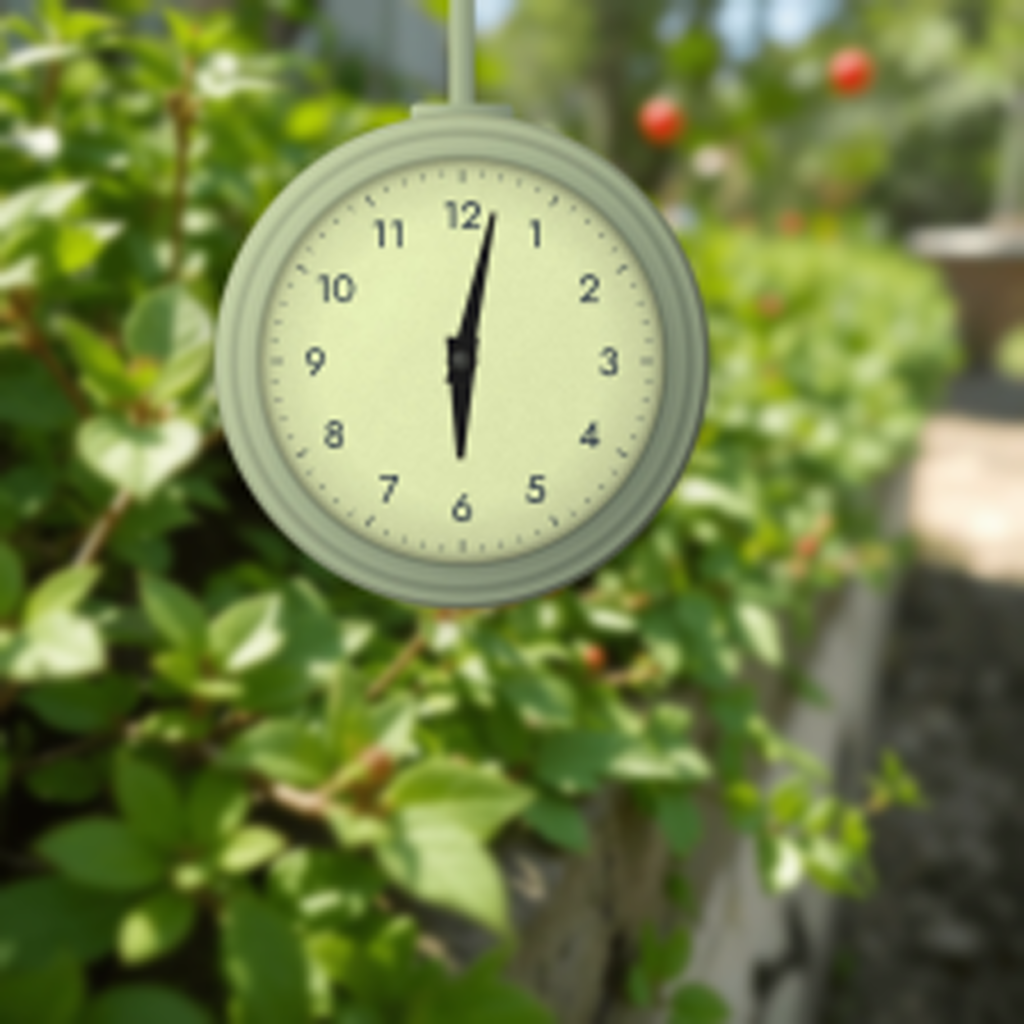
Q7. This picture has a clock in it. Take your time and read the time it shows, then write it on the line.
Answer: 6:02
